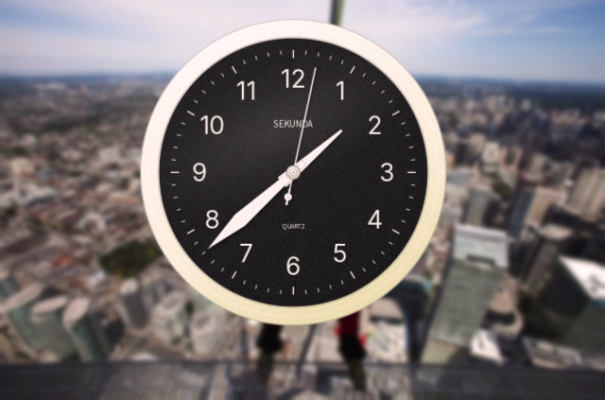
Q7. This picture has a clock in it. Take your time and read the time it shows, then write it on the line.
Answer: 1:38:02
